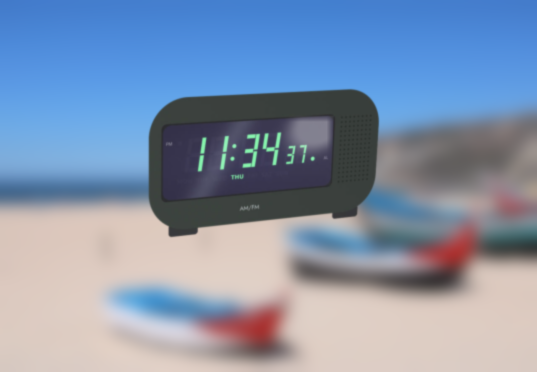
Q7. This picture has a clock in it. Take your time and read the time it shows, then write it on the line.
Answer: 11:34:37
